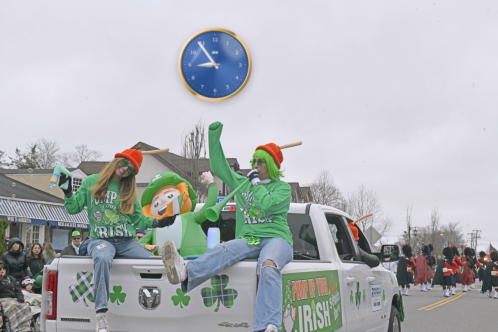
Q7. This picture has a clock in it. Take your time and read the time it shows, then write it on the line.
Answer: 8:54
